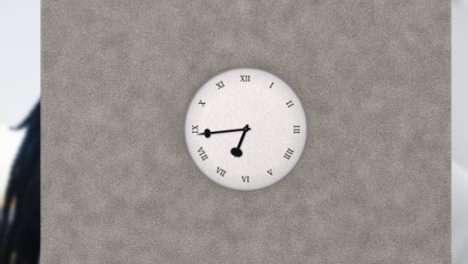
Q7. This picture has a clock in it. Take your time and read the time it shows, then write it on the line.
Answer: 6:44
